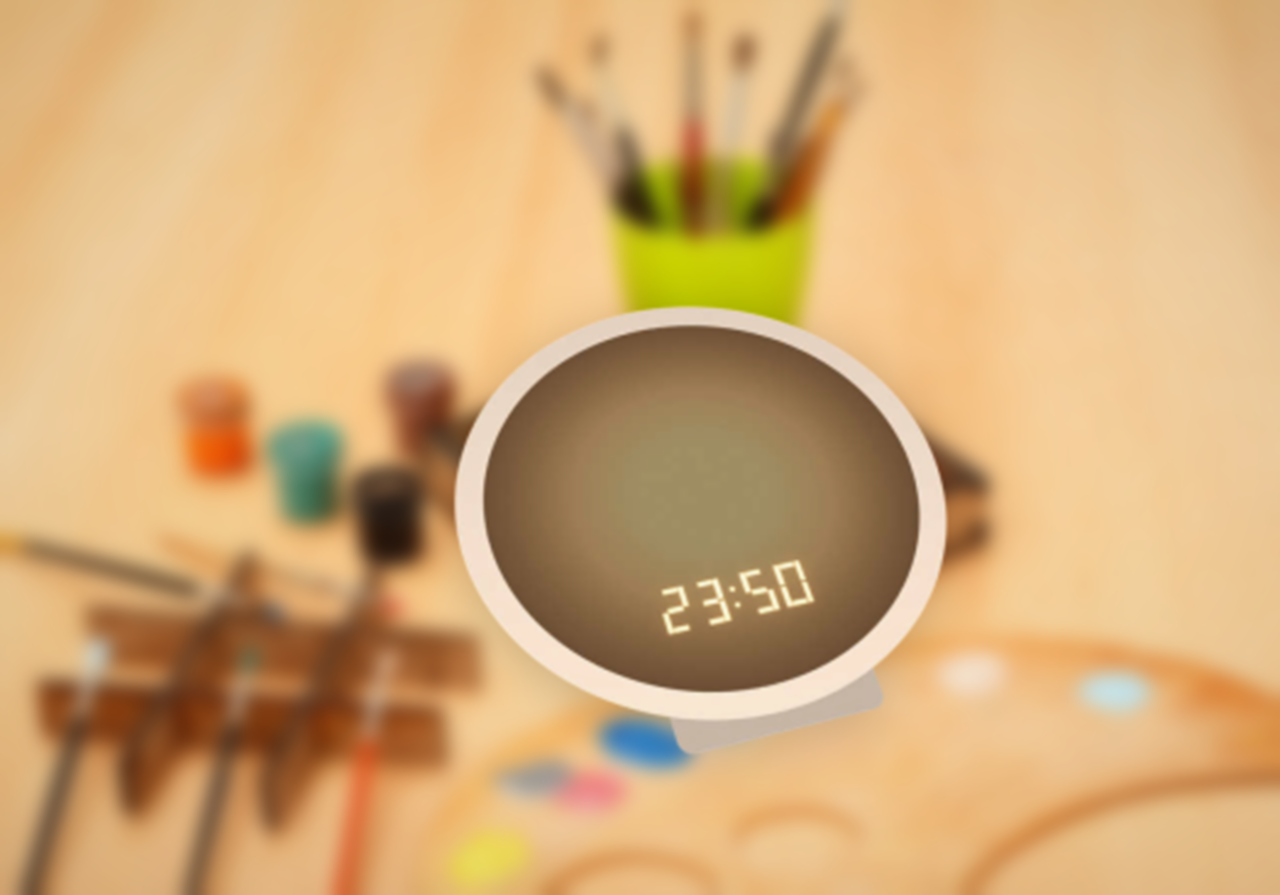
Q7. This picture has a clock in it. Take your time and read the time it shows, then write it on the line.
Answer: 23:50
